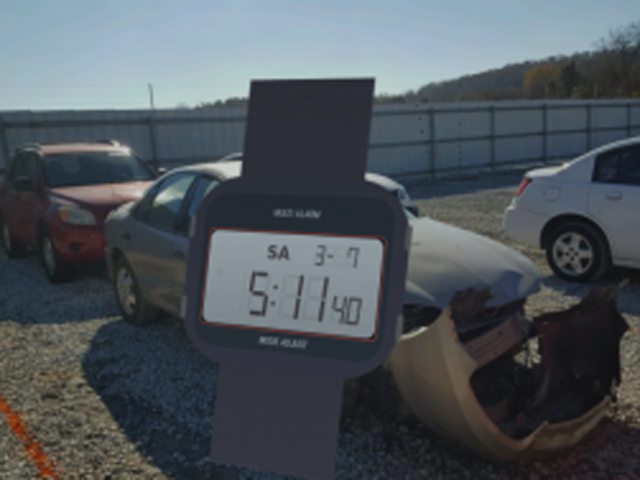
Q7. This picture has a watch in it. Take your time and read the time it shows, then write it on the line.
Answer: 5:11:40
